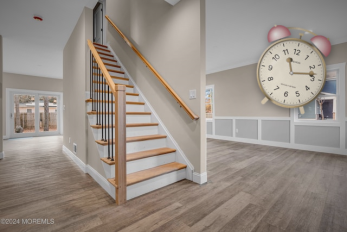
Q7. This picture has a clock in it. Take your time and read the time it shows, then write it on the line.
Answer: 11:13
